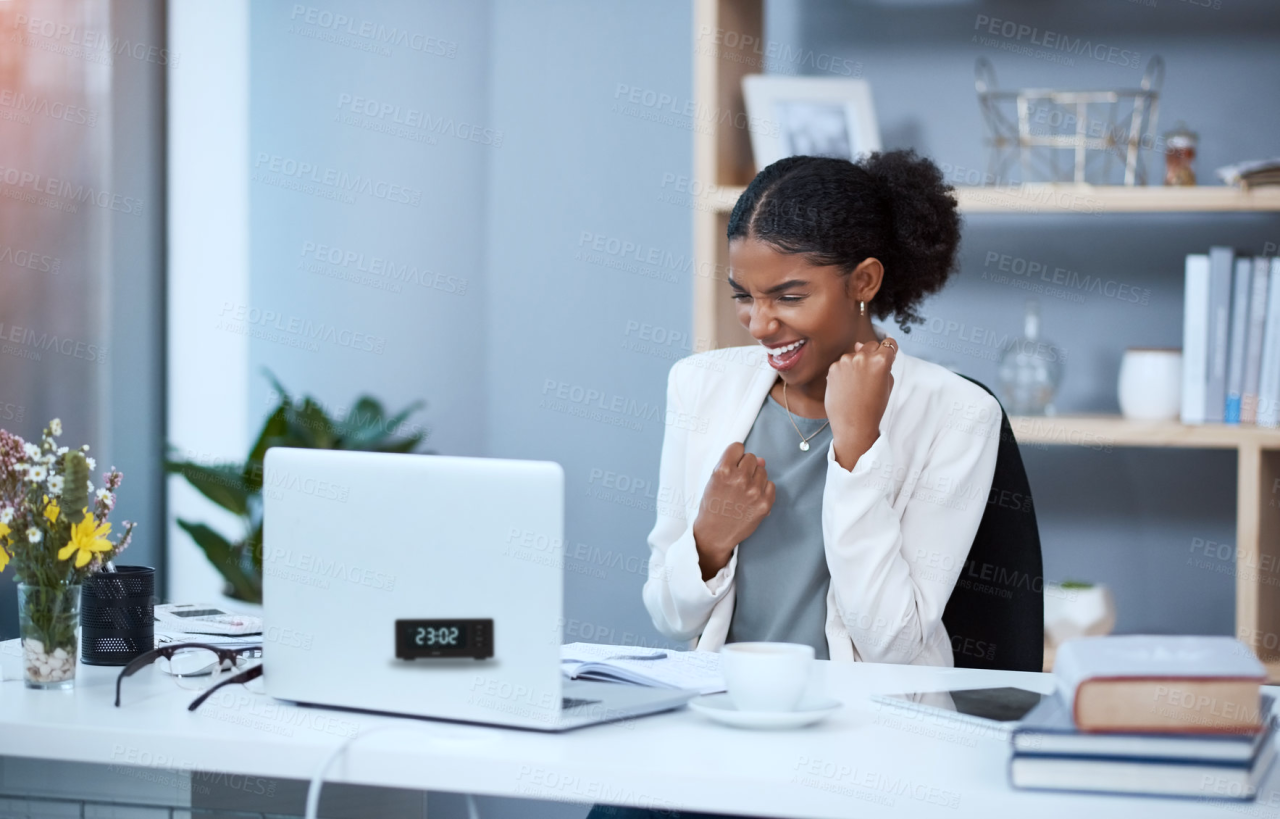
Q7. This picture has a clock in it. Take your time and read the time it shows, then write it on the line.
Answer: 23:02
